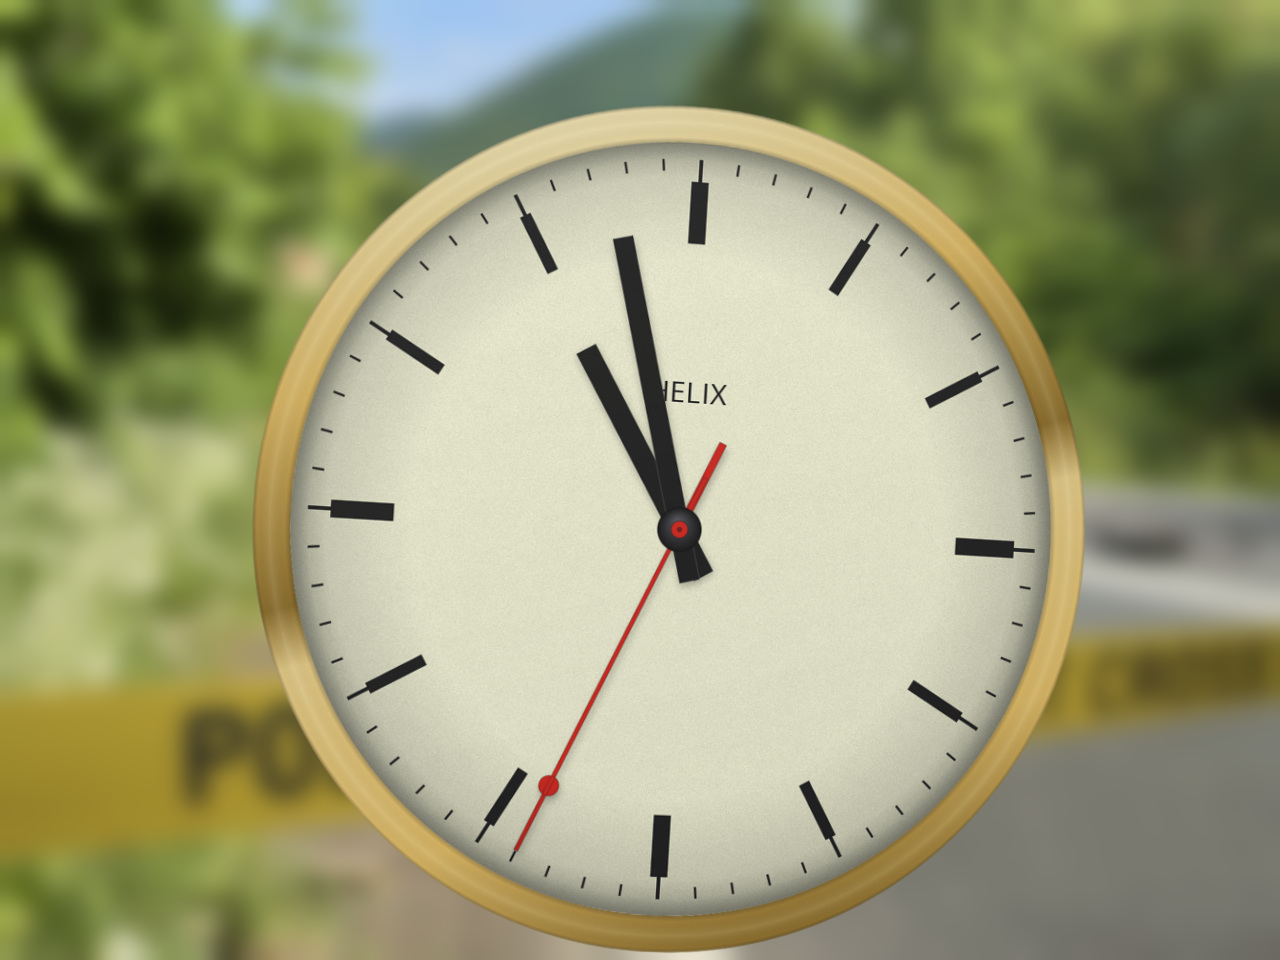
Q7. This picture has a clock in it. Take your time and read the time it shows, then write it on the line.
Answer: 10:57:34
